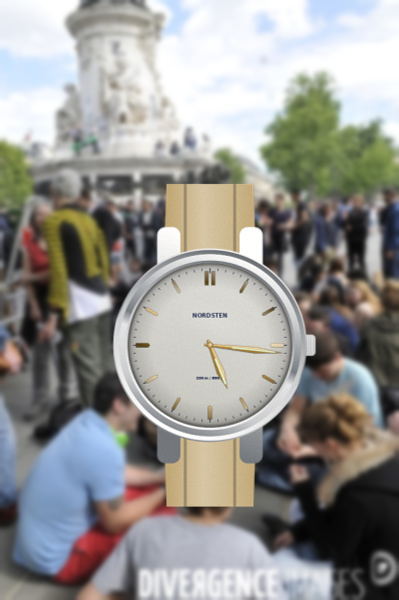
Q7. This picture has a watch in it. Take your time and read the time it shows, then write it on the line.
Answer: 5:16
